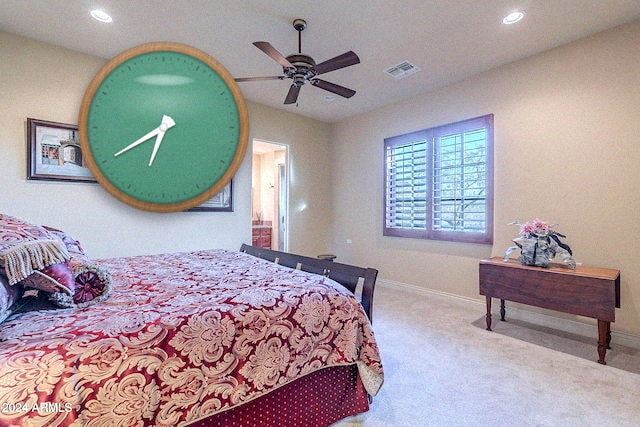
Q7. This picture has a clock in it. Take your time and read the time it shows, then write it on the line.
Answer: 6:40
